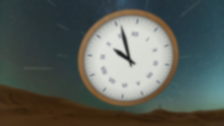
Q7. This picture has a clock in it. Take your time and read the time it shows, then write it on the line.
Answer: 9:56
